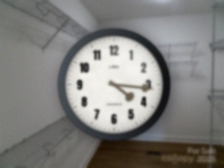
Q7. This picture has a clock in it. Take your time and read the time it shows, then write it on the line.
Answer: 4:16
